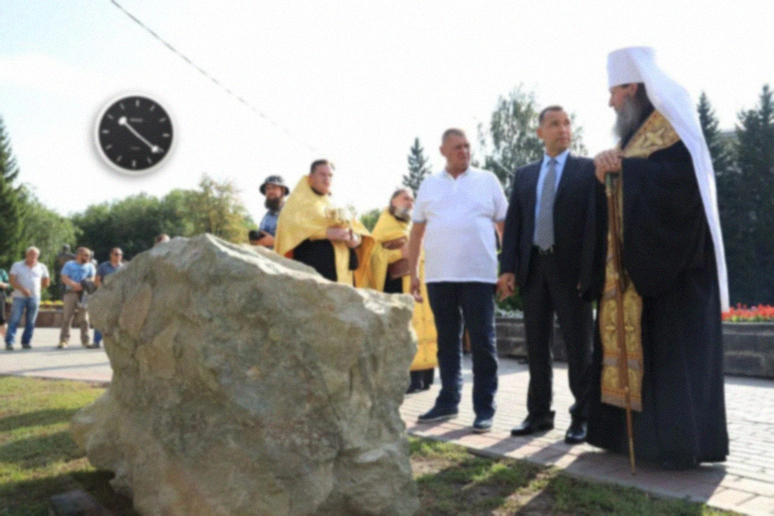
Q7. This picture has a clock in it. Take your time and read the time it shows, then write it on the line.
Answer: 10:21
